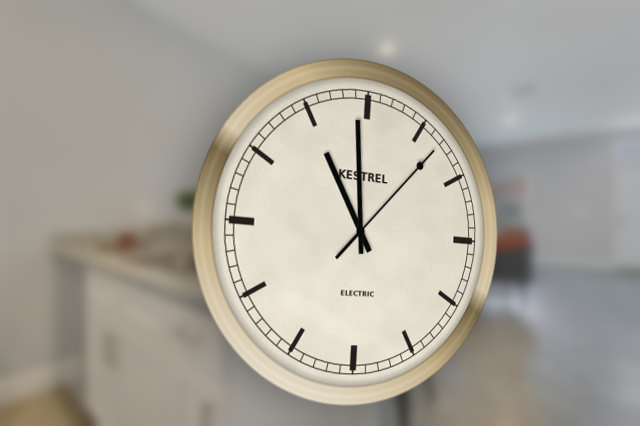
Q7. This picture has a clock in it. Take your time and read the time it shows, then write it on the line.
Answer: 10:59:07
